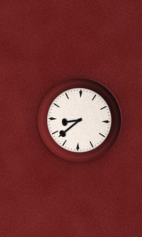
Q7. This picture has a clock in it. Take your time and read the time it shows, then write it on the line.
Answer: 8:38
